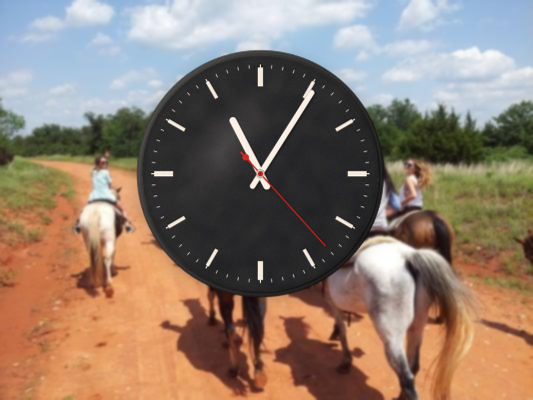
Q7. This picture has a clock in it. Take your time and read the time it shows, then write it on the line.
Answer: 11:05:23
